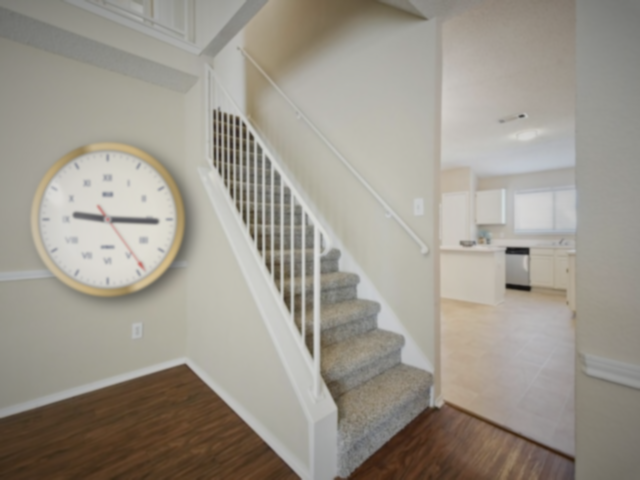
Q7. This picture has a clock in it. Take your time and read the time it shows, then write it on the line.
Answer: 9:15:24
